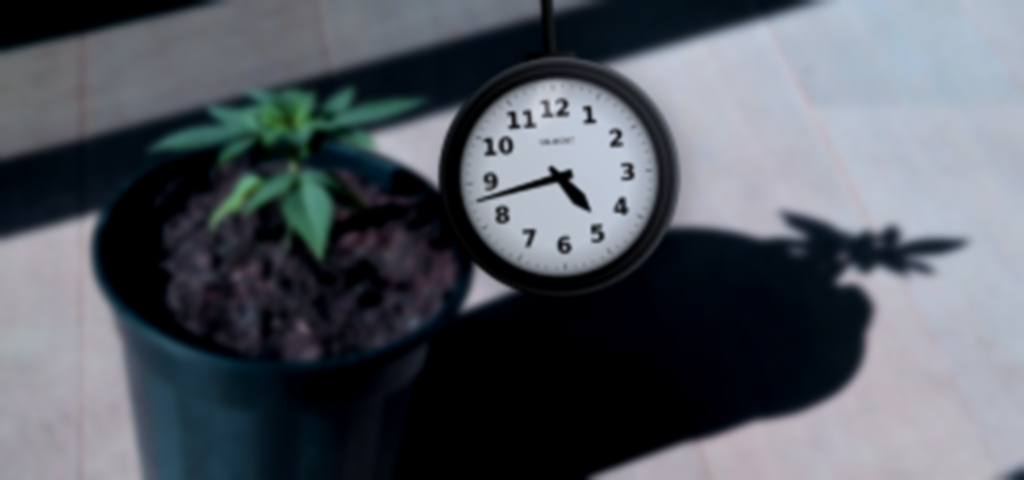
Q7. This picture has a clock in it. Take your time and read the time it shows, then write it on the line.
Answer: 4:43
